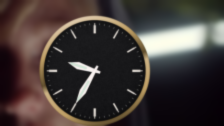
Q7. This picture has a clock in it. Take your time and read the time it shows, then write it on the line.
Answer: 9:35
